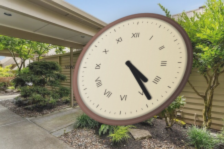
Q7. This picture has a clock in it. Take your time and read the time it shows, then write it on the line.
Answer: 4:24
